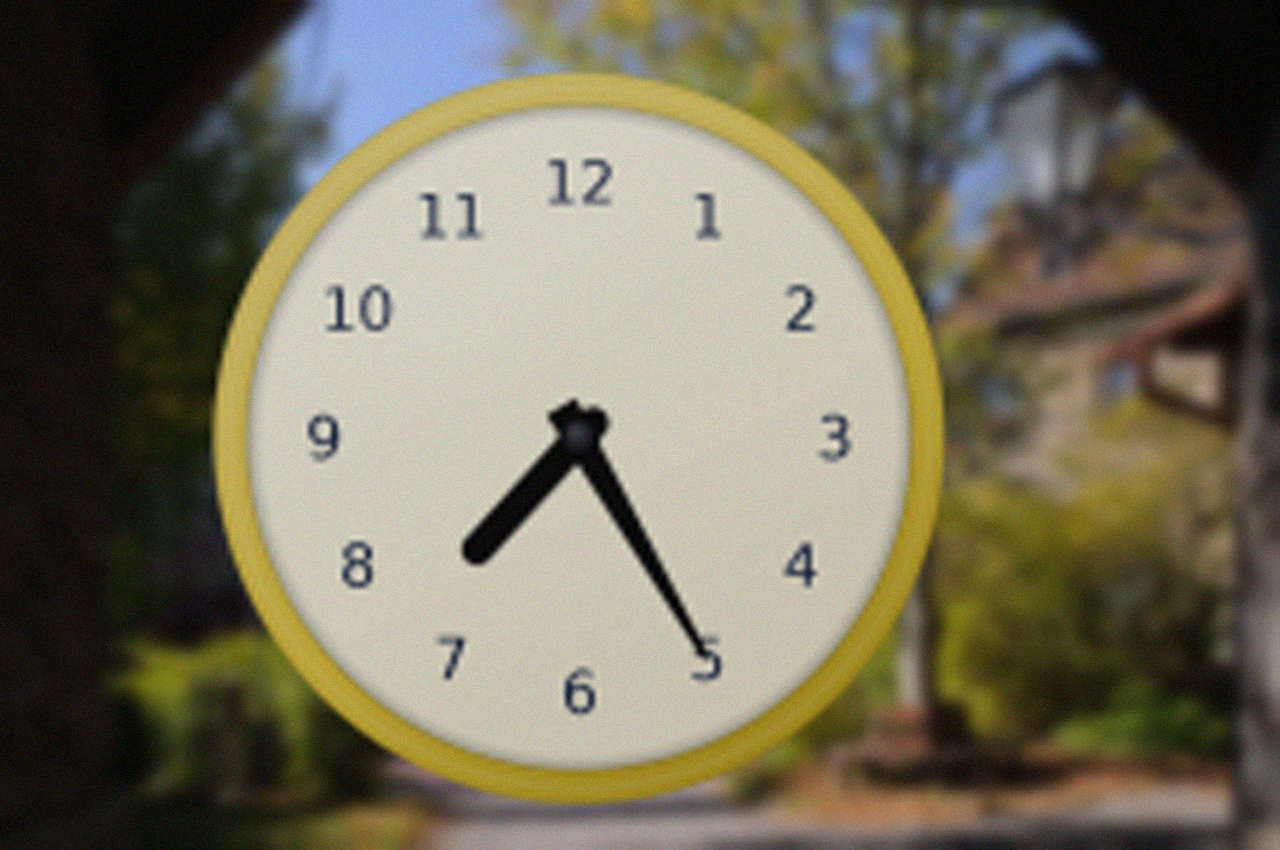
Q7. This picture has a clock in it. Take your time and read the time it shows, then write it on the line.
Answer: 7:25
